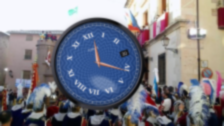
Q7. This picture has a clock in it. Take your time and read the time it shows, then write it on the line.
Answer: 12:21
